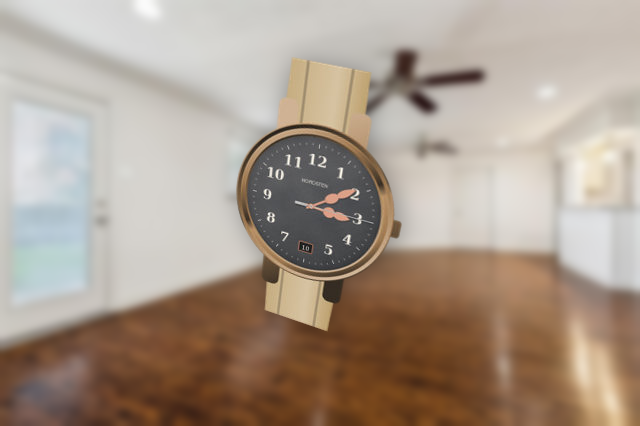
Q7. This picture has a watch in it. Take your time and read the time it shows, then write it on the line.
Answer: 3:09:15
